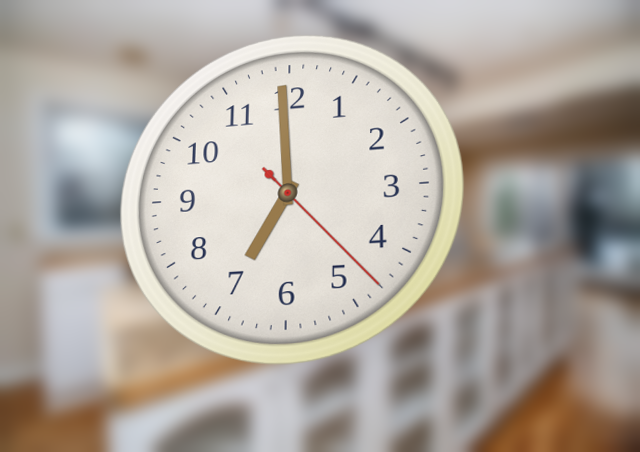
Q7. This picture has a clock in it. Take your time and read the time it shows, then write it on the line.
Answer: 6:59:23
